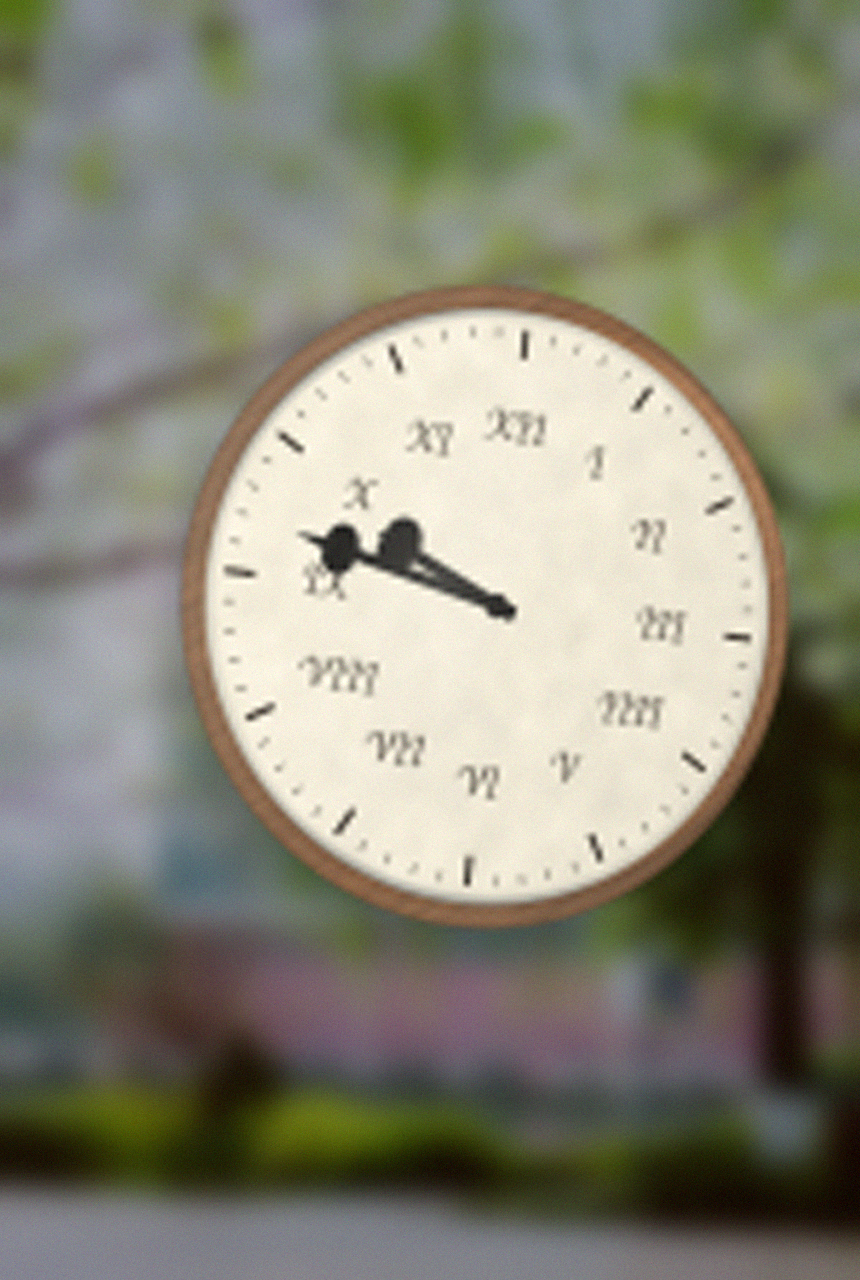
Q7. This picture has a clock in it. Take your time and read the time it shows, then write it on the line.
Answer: 9:47
